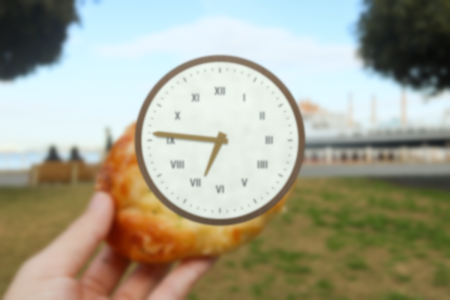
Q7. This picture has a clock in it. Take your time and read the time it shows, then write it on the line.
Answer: 6:46
